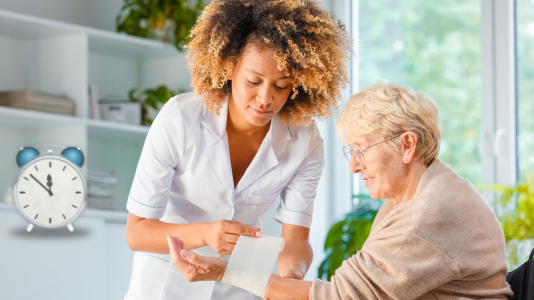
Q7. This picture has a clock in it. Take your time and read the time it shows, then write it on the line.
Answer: 11:52
